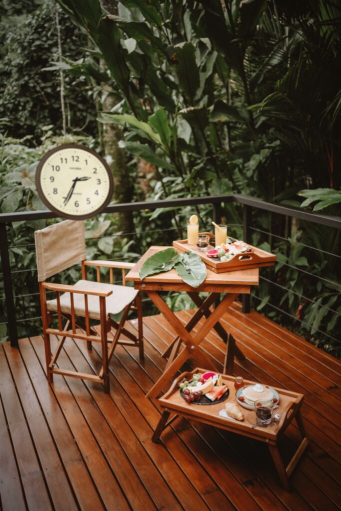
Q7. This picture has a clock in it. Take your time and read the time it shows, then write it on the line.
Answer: 2:34
